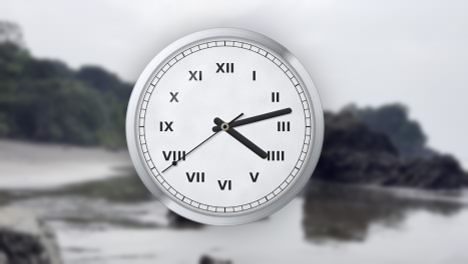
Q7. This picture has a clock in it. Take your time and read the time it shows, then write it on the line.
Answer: 4:12:39
